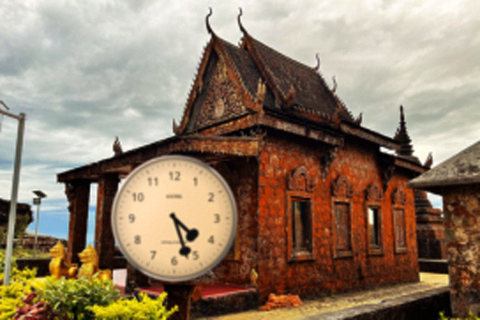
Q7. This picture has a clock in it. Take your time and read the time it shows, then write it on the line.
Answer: 4:27
